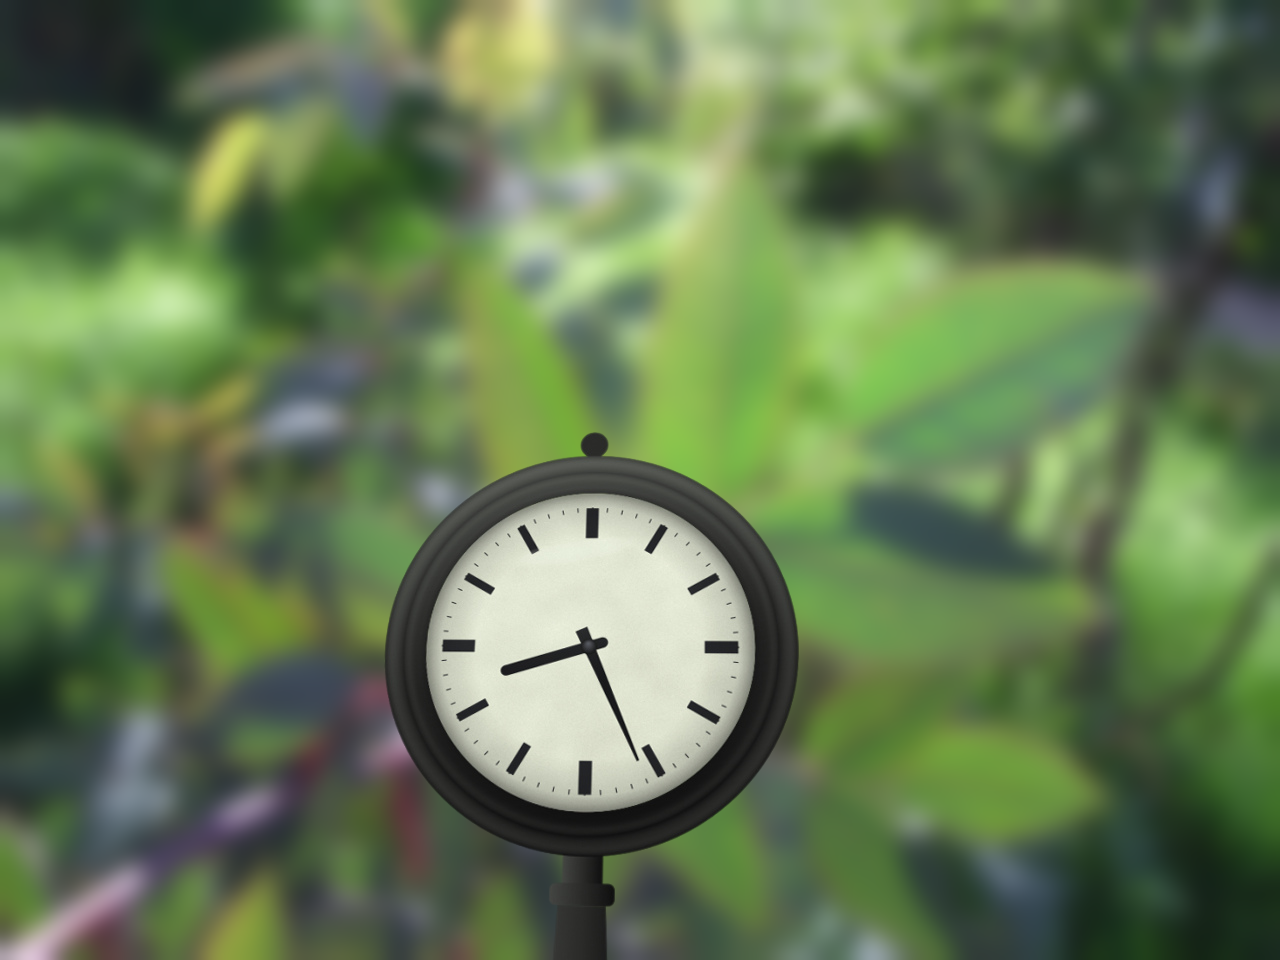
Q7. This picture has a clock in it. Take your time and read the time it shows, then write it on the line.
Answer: 8:26
